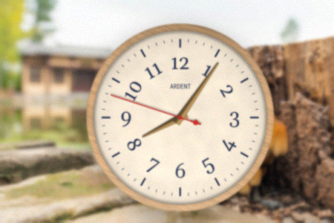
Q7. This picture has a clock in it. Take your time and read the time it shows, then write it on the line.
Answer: 8:05:48
